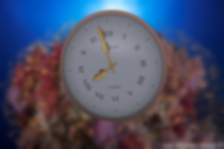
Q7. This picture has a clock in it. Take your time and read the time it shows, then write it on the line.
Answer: 7:58
